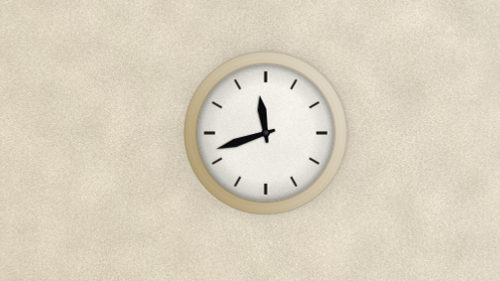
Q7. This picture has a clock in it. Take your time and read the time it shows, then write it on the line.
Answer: 11:42
